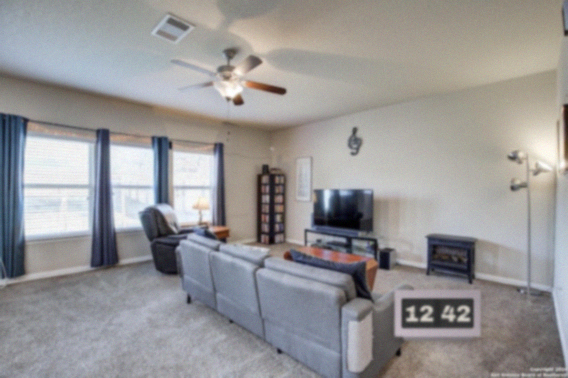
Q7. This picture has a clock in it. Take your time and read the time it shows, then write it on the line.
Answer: 12:42
